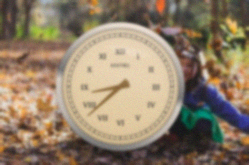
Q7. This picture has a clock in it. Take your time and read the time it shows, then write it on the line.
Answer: 8:38
